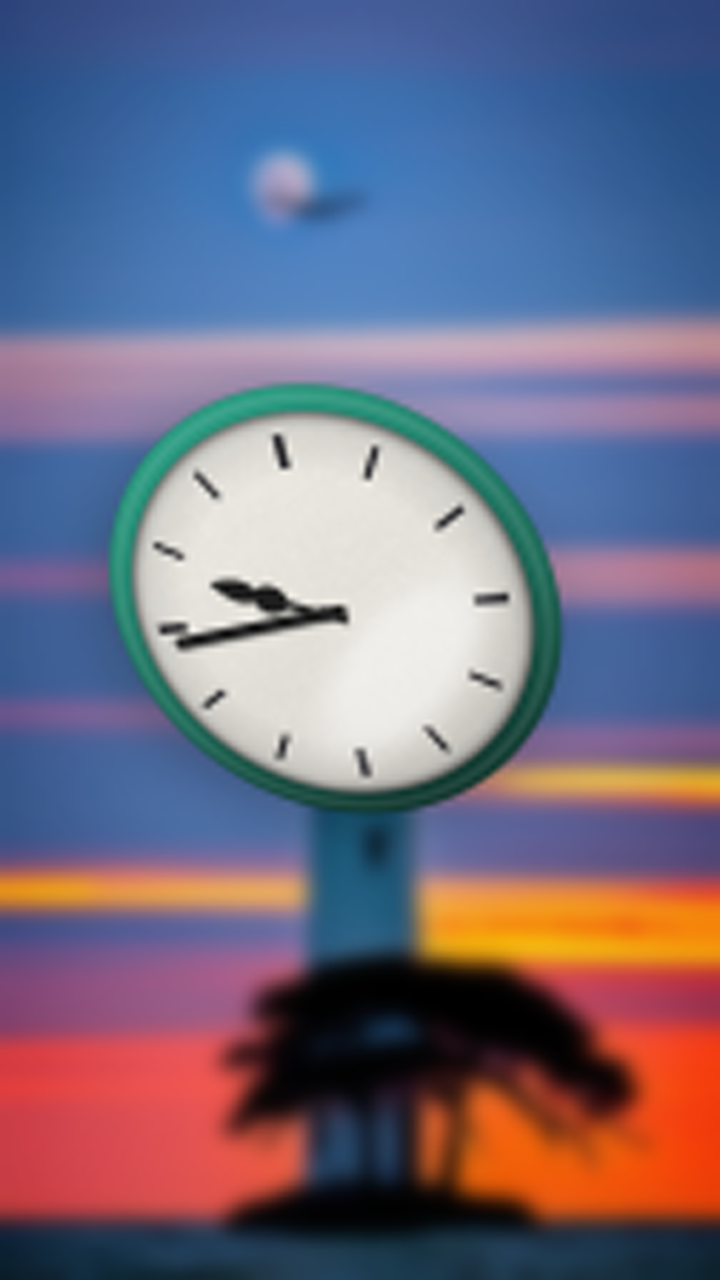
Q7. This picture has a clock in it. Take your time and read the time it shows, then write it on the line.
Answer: 9:44
